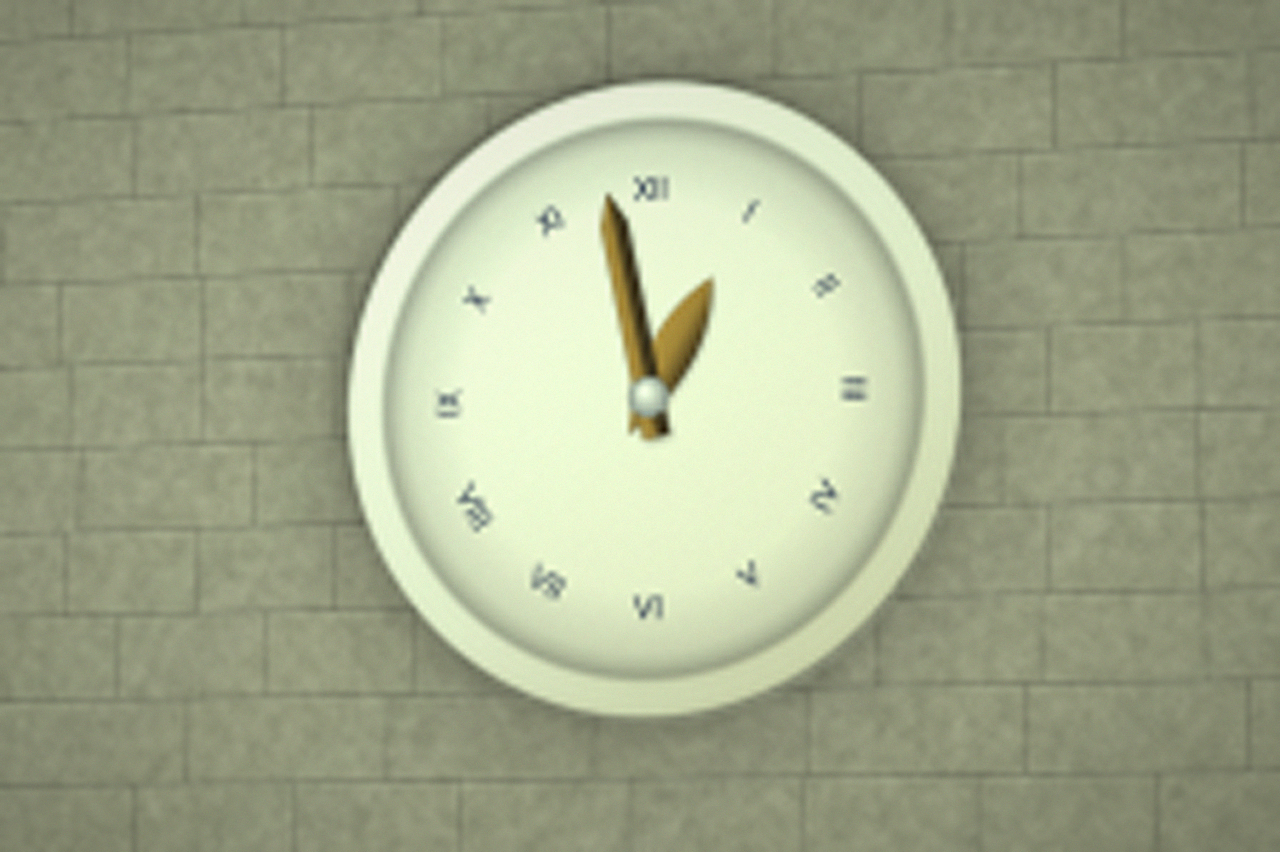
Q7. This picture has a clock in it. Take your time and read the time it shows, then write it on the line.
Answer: 12:58
